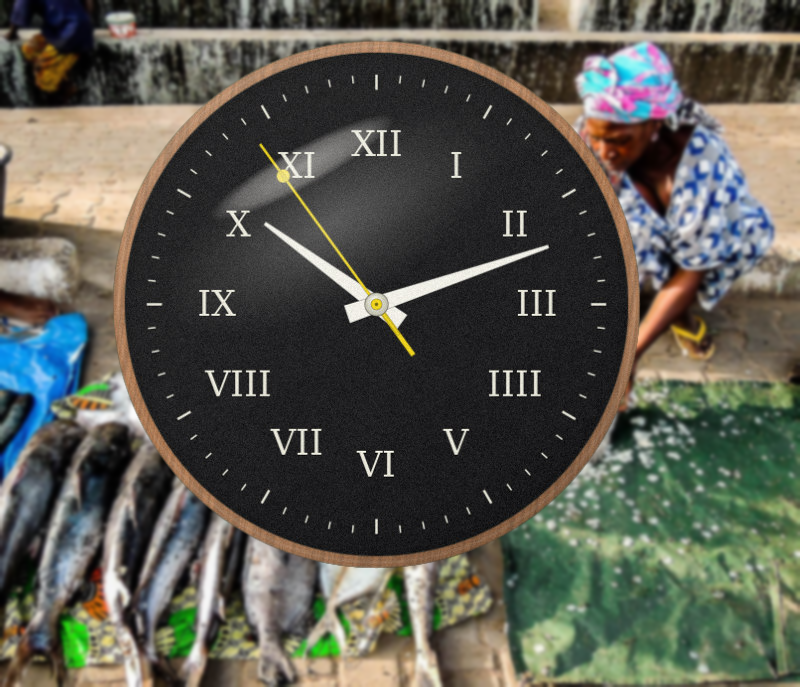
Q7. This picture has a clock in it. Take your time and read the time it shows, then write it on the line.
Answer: 10:11:54
